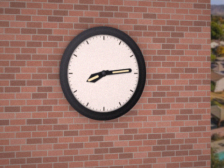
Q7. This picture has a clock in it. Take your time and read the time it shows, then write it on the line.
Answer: 8:14
